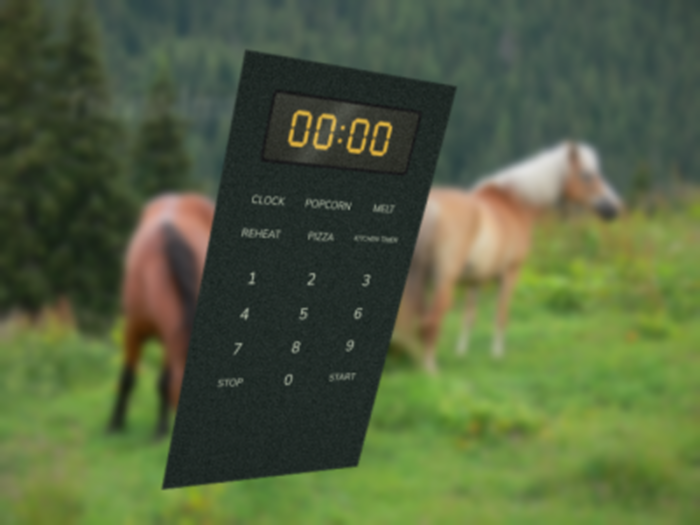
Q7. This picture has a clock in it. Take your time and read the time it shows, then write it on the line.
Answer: 0:00
